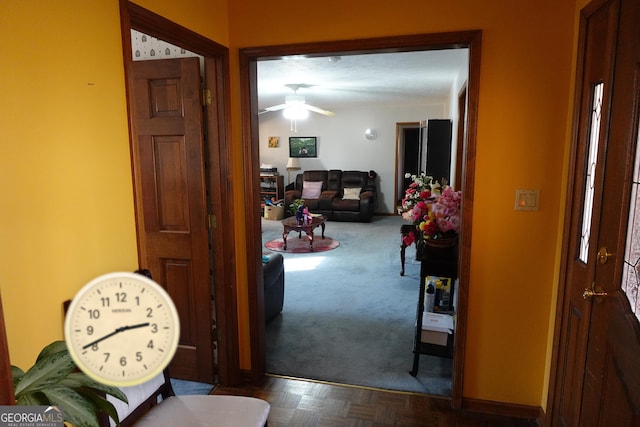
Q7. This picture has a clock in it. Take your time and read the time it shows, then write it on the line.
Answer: 2:41
